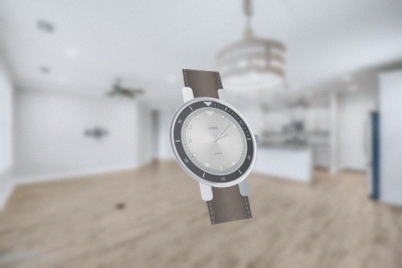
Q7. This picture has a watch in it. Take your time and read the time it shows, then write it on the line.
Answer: 2:08
